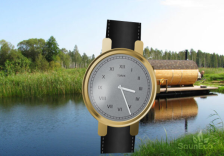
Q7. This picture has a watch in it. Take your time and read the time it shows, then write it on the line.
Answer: 3:26
